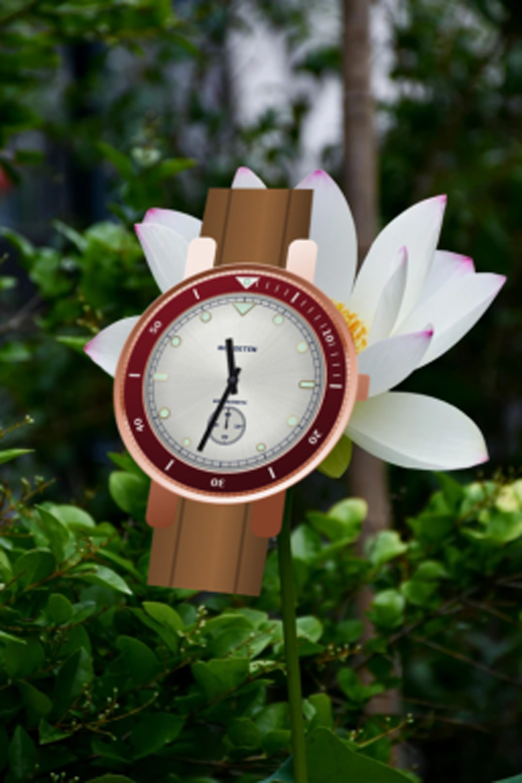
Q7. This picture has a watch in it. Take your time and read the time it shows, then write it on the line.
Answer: 11:33
